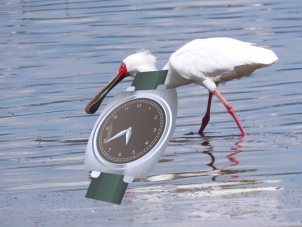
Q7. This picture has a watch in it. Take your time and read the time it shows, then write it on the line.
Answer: 5:39
